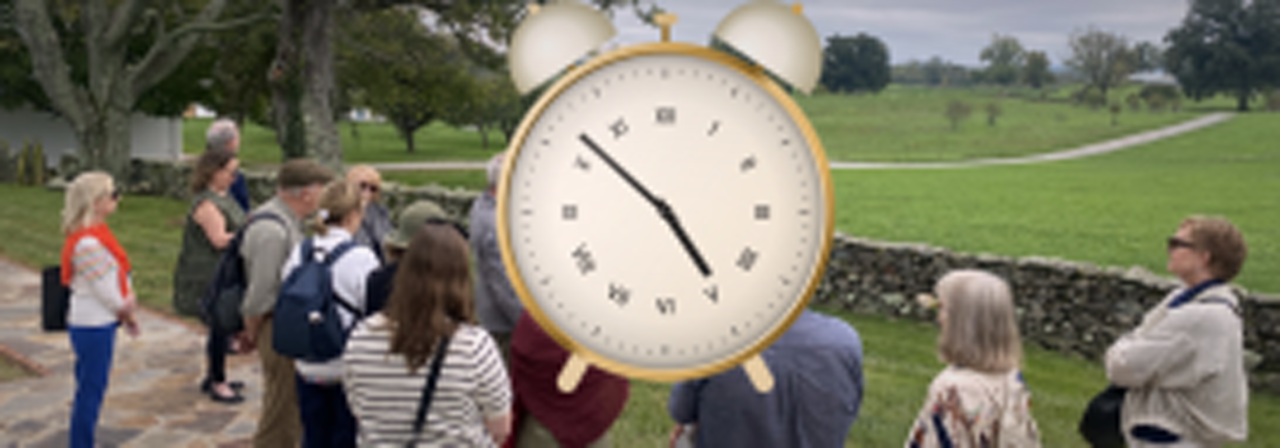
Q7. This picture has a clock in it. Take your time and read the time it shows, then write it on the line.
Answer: 4:52
